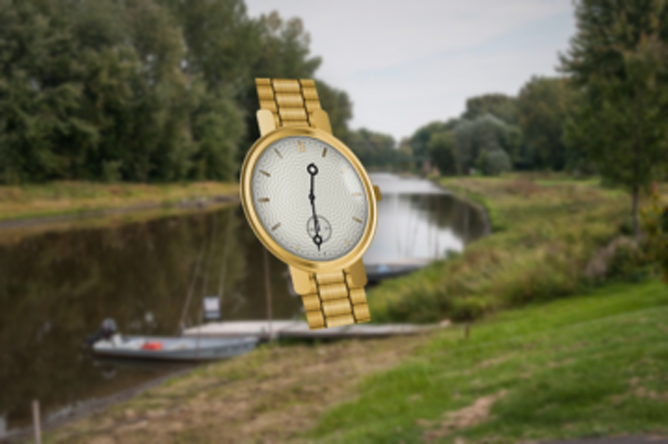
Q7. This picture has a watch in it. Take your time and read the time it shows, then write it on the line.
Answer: 12:31
